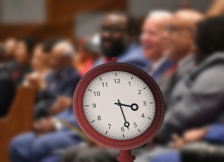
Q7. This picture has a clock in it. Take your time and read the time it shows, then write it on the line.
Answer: 3:28
